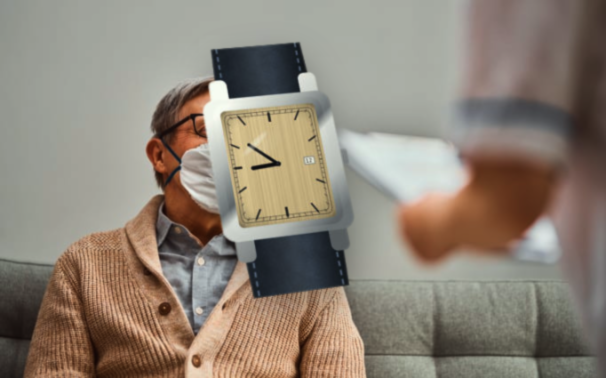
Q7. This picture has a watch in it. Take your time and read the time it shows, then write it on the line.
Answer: 8:52
